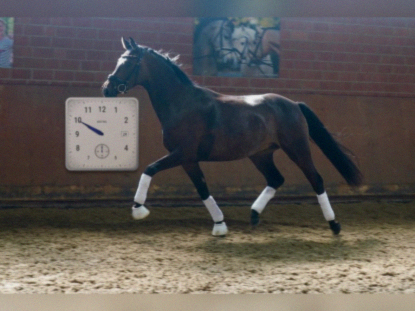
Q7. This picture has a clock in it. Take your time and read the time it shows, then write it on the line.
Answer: 9:50
